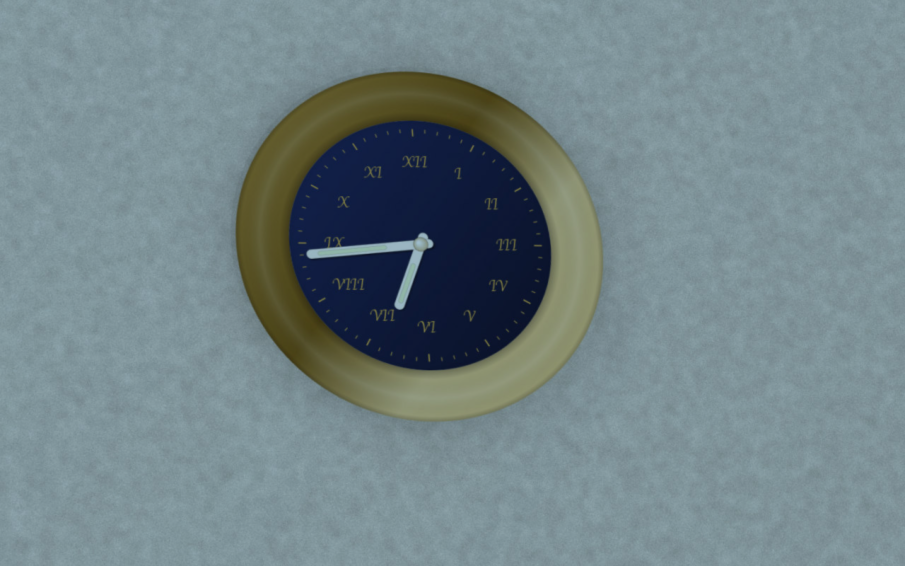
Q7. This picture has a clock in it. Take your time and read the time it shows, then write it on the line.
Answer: 6:44
